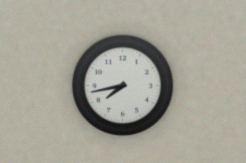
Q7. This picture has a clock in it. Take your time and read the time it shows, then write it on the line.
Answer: 7:43
